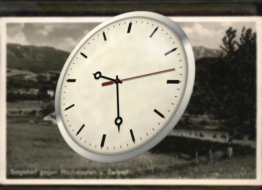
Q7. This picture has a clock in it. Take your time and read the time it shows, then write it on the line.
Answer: 9:27:13
